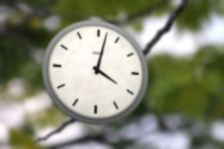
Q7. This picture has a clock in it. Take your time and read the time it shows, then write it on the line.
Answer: 4:02
